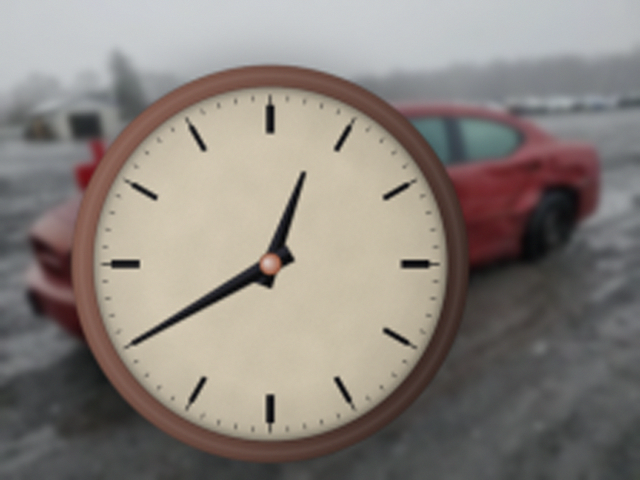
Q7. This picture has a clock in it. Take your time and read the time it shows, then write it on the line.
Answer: 12:40
